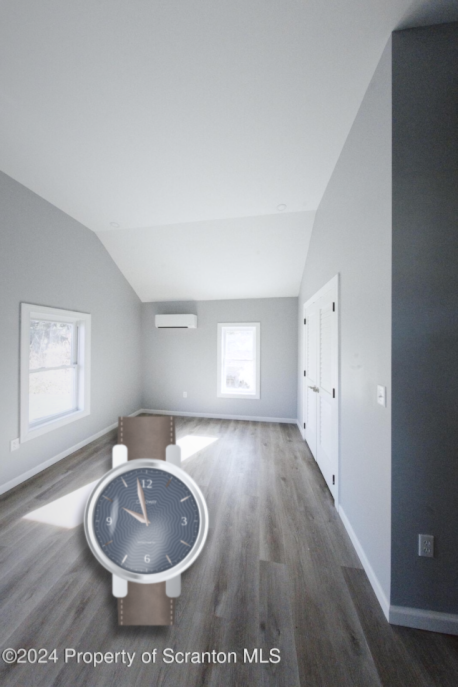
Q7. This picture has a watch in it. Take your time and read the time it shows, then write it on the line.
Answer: 9:58
